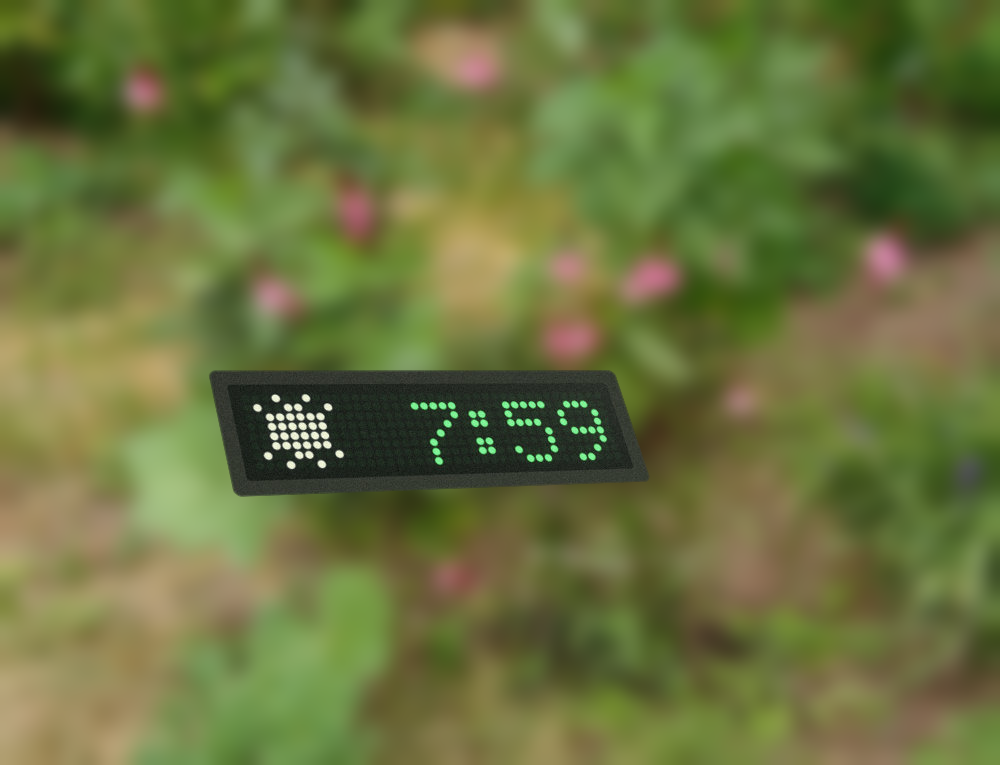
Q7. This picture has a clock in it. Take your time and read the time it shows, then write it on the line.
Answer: 7:59
